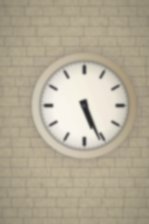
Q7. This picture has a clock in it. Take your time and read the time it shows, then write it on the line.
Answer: 5:26
